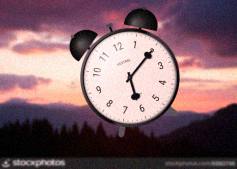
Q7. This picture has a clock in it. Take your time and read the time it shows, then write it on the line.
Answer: 6:10
